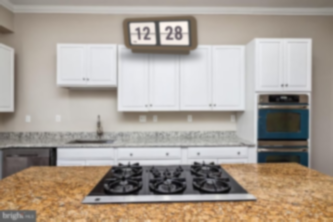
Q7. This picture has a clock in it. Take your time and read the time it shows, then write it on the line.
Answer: 12:28
